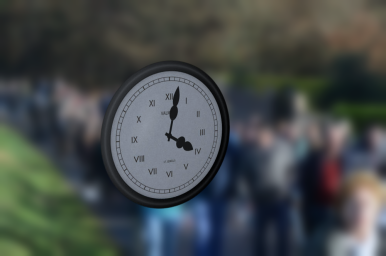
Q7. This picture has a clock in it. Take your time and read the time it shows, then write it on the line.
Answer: 4:02
